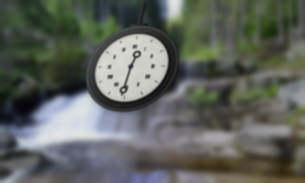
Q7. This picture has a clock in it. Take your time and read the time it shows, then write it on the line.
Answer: 12:31
